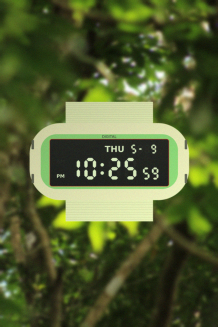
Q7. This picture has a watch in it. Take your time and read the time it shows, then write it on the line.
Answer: 10:25:59
